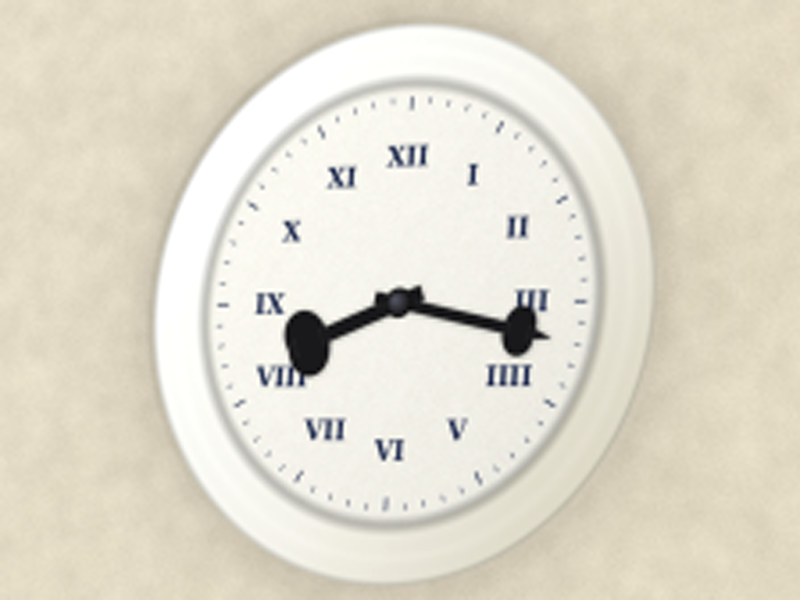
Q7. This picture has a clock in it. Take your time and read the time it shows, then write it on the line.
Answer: 8:17
